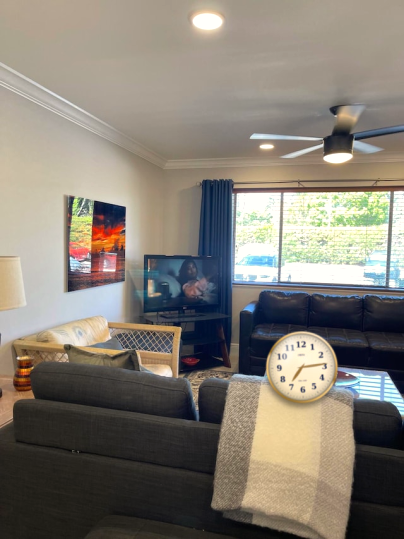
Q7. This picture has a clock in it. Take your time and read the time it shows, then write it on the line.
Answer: 7:14
